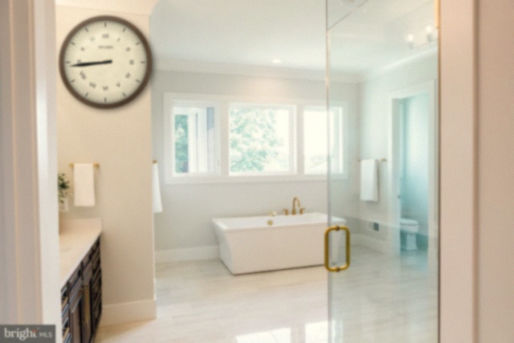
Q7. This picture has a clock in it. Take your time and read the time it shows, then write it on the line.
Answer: 8:44
